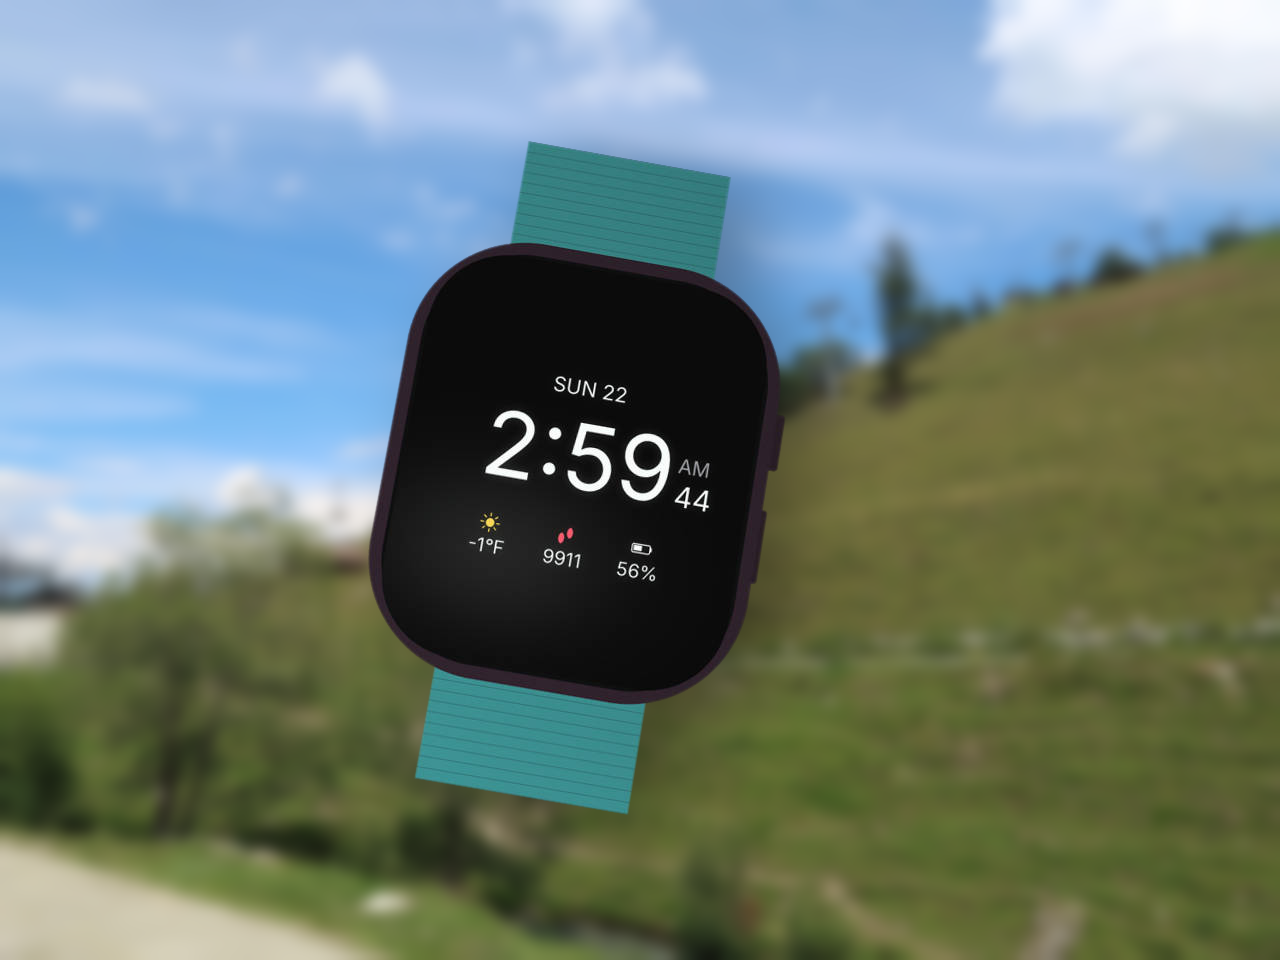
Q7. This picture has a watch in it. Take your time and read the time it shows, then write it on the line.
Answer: 2:59:44
